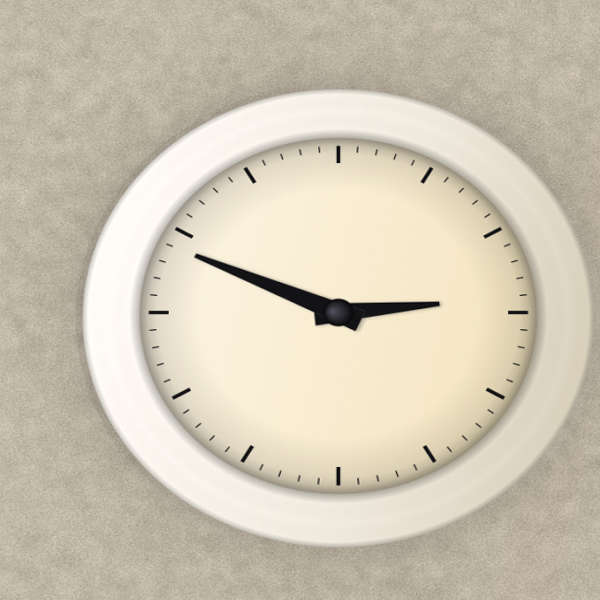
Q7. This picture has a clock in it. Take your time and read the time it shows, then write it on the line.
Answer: 2:49
